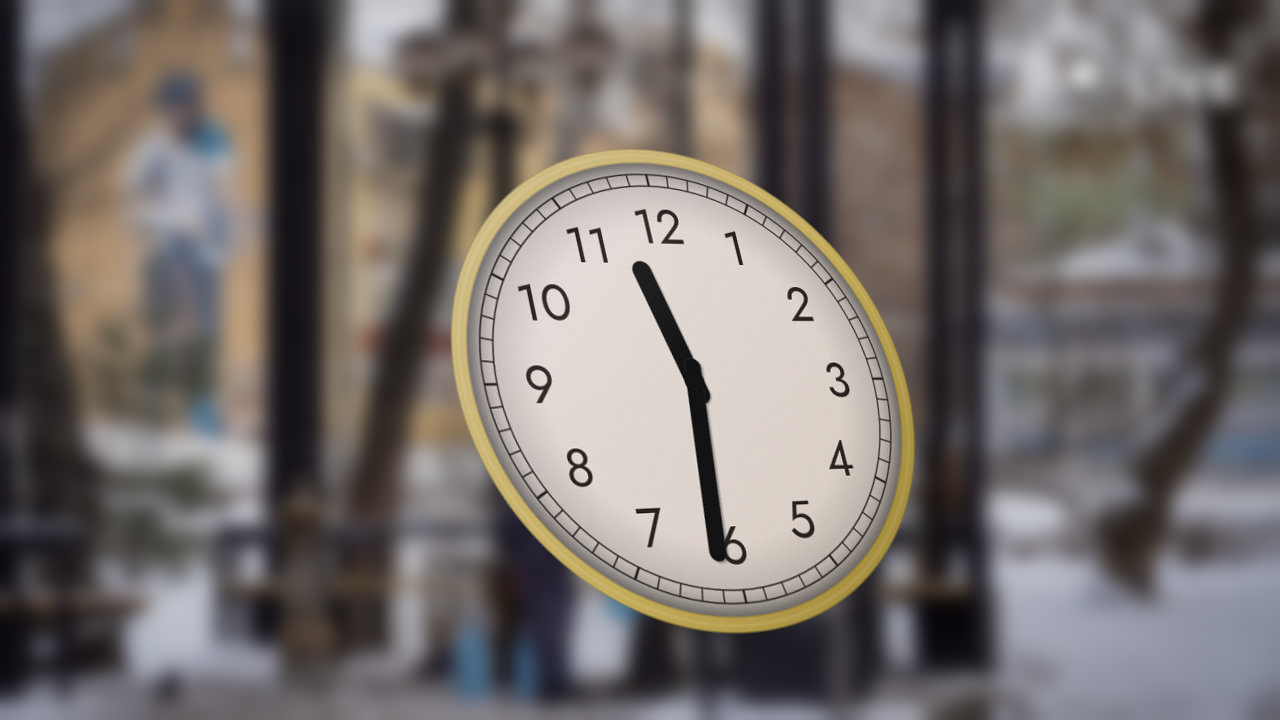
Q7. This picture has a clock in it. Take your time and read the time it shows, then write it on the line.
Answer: 11:31
